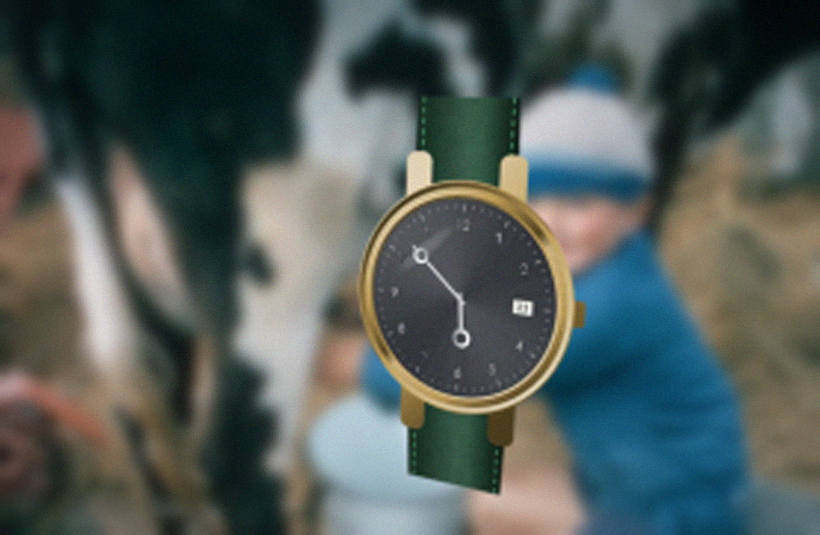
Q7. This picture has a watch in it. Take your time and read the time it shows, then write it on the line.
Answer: 5:52
